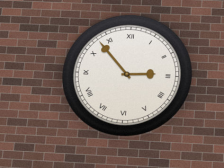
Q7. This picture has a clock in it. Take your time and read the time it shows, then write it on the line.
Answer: 2:53
